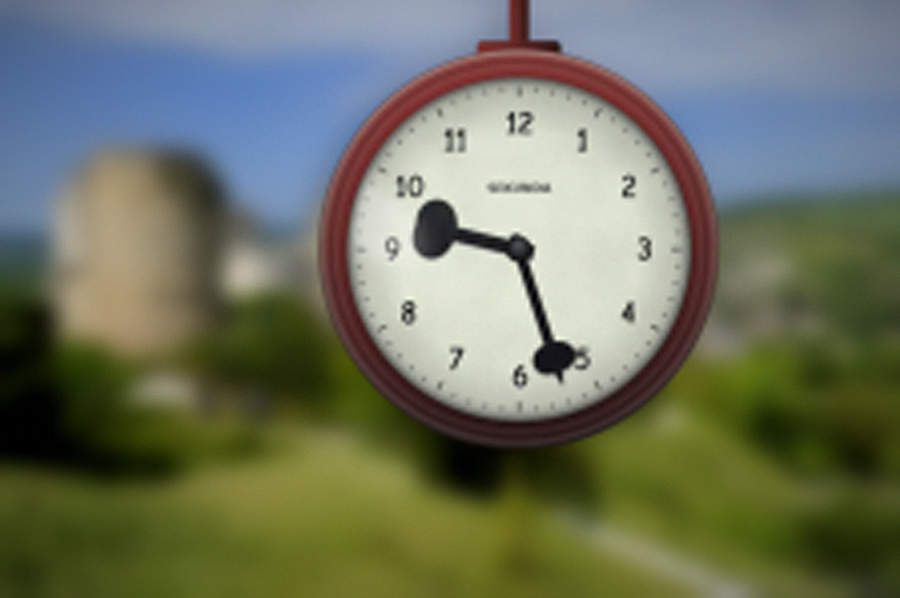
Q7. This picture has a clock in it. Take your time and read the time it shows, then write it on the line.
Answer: 9:27
